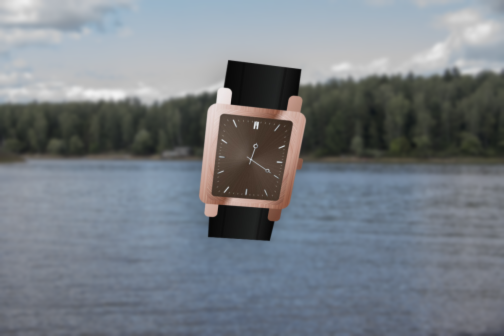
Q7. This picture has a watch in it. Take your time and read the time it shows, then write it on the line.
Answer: 12:20
